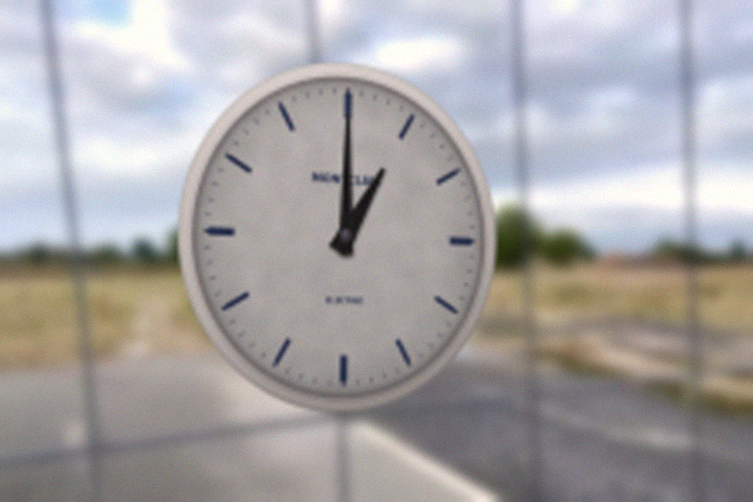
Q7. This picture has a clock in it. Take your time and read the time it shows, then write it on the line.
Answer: 1:00
